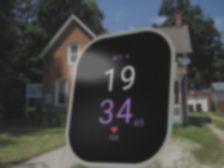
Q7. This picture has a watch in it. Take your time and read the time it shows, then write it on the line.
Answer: 19:34
